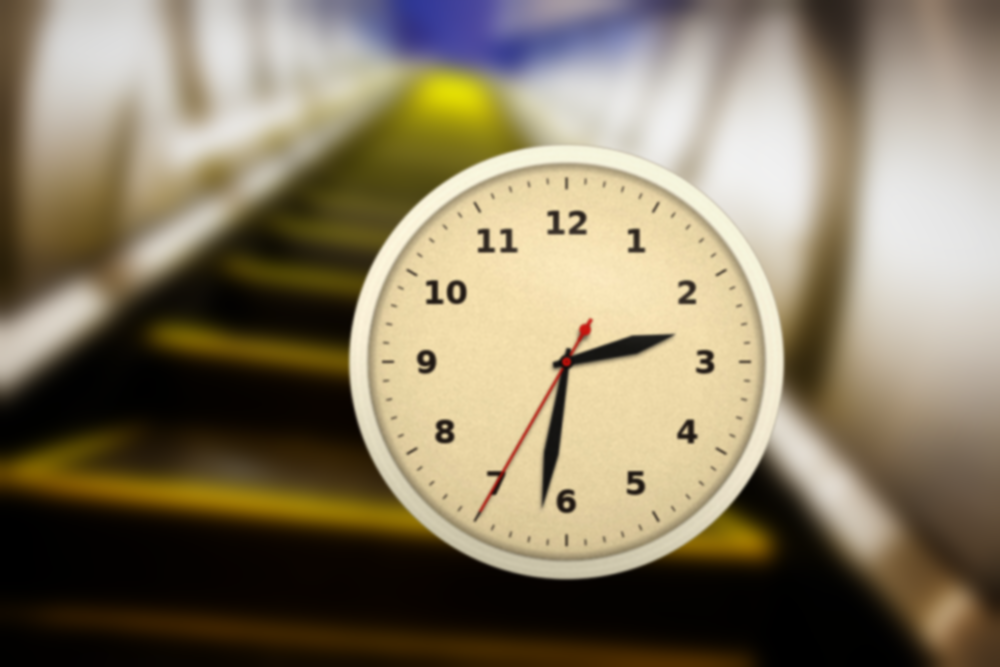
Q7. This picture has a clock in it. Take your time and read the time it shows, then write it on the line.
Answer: 2:31:35
